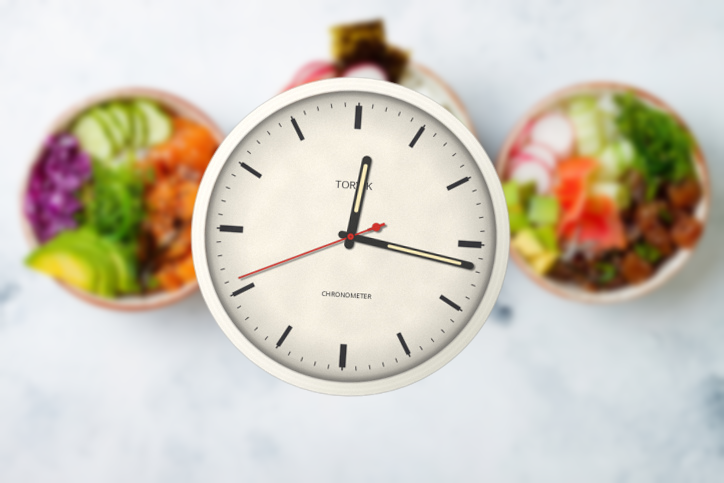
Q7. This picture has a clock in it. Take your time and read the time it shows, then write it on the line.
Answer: 12:16:41
